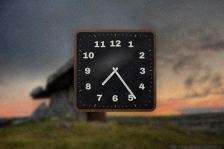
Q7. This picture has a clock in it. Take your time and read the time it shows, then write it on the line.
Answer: 7:24
